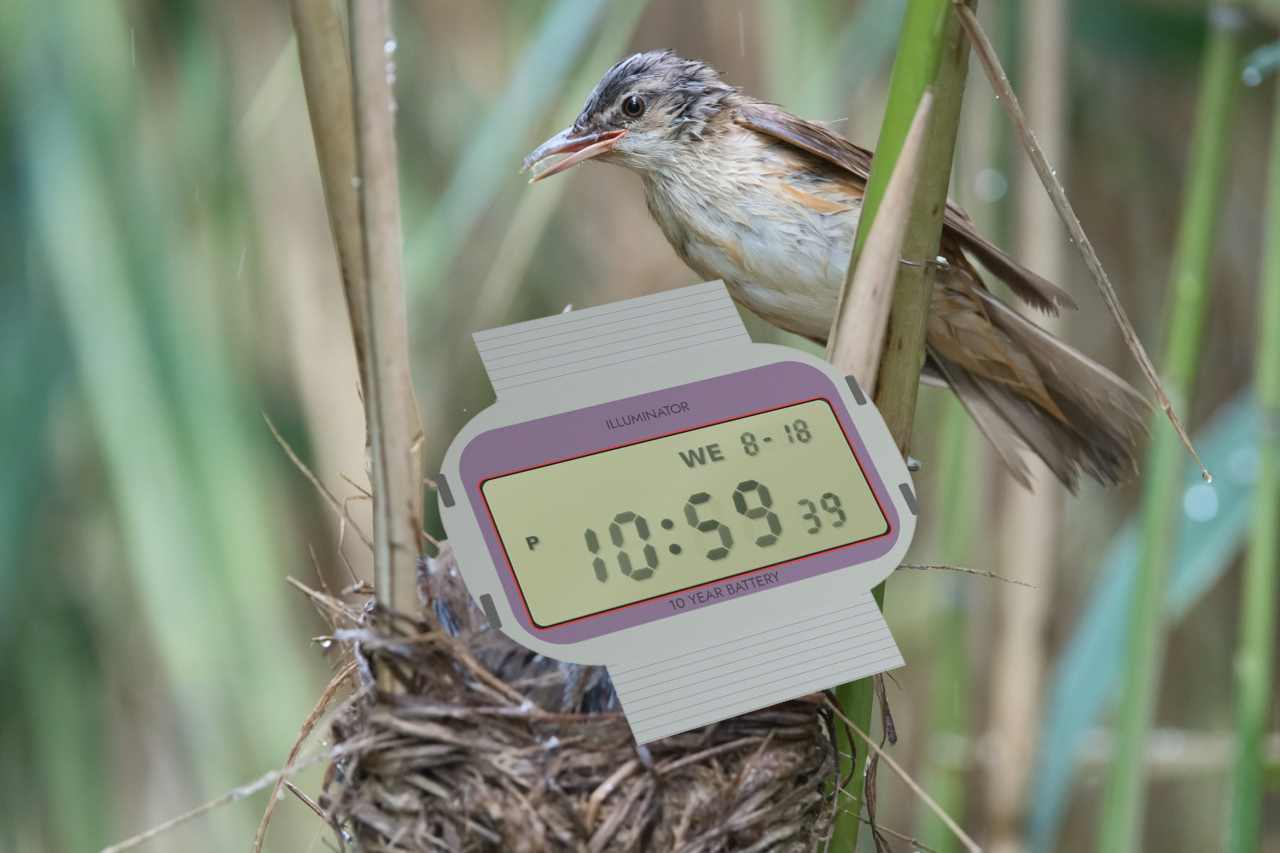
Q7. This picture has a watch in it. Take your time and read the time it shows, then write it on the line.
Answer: 10:59:39
